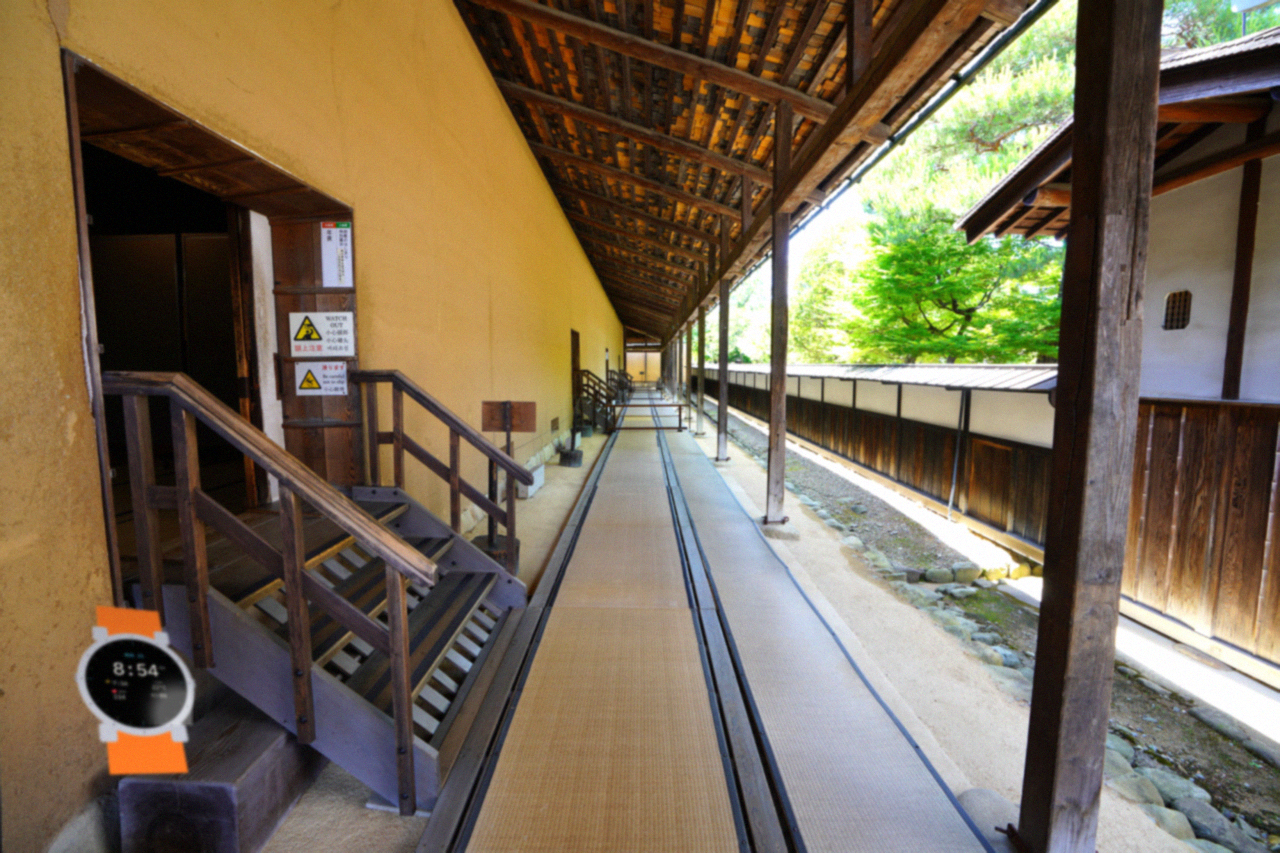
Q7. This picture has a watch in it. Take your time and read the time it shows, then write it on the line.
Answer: 8:54
